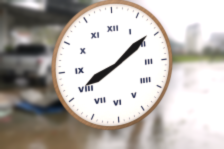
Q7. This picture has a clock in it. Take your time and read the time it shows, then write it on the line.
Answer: 8:09
